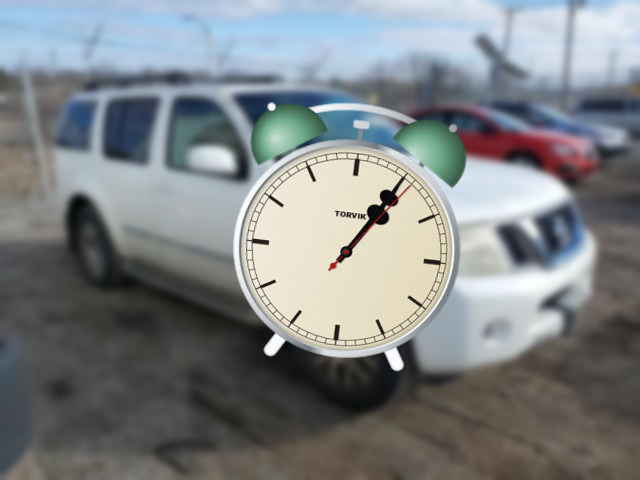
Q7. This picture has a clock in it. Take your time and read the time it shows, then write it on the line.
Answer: 1:05:06
